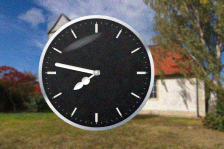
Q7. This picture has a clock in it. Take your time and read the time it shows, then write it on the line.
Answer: 7:47
